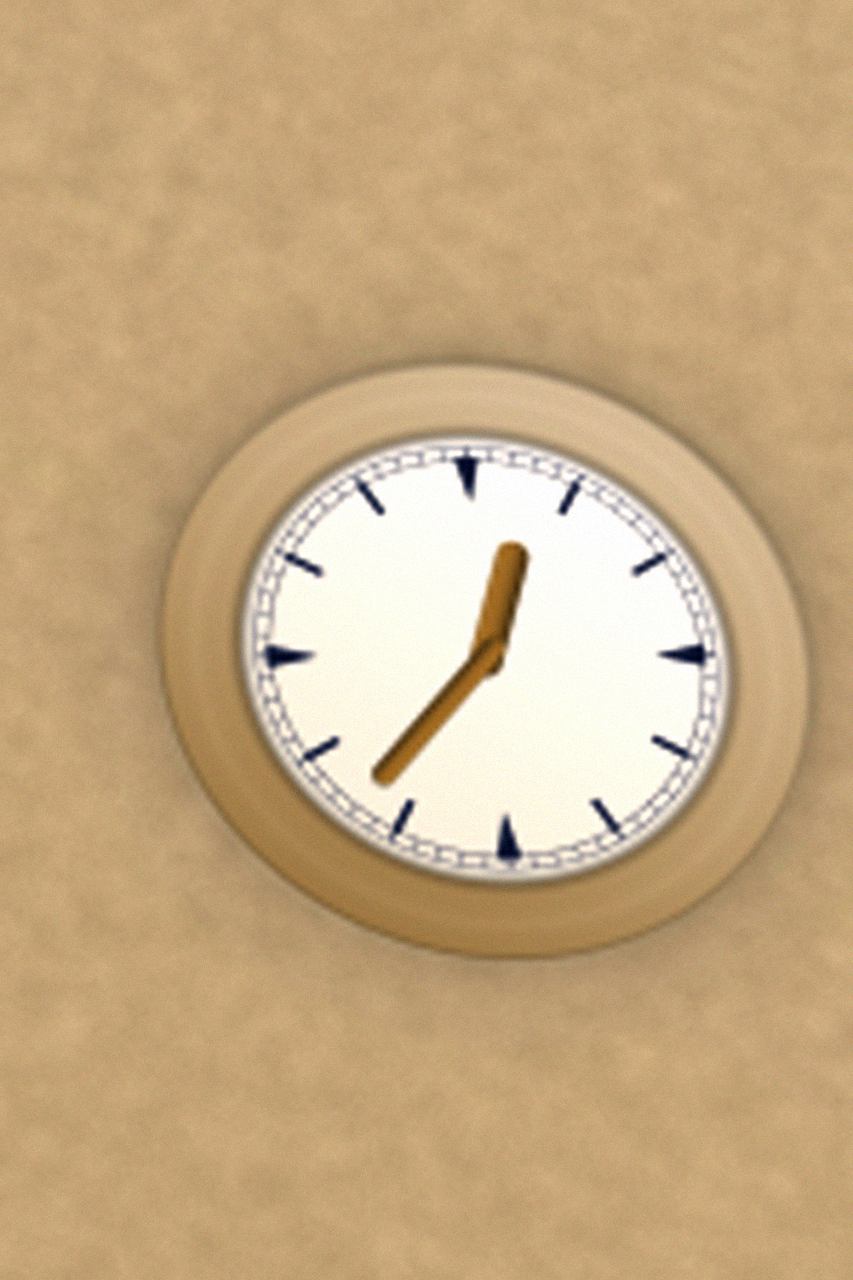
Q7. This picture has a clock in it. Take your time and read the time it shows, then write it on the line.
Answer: 12:37
